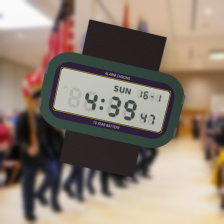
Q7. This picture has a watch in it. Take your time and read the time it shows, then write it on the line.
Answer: 4:39:47
